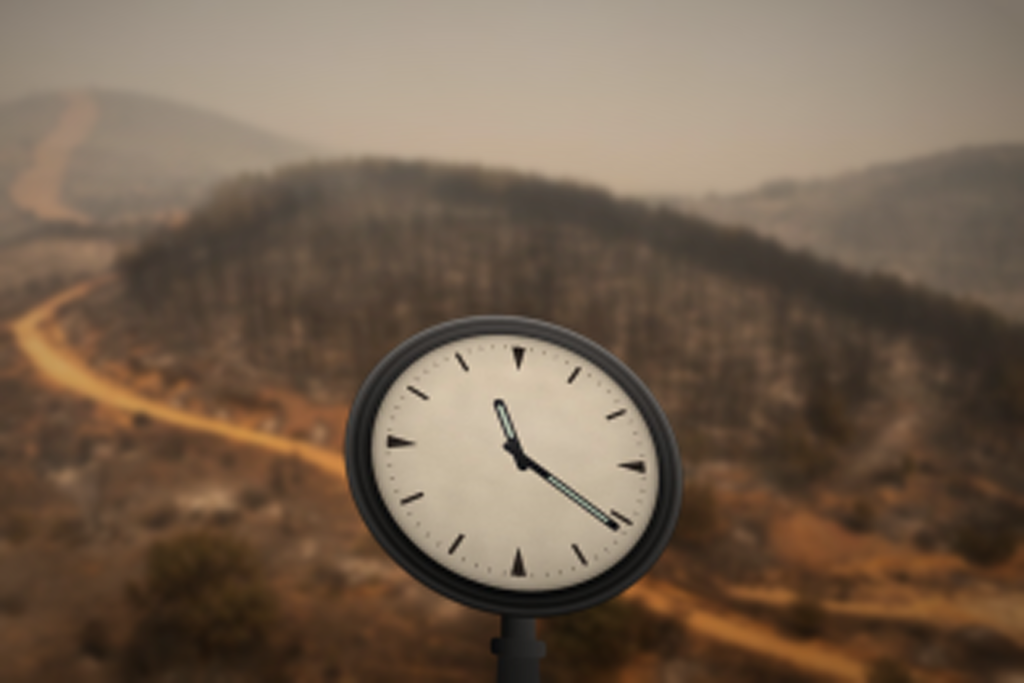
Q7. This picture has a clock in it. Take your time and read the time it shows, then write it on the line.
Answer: 11:21
